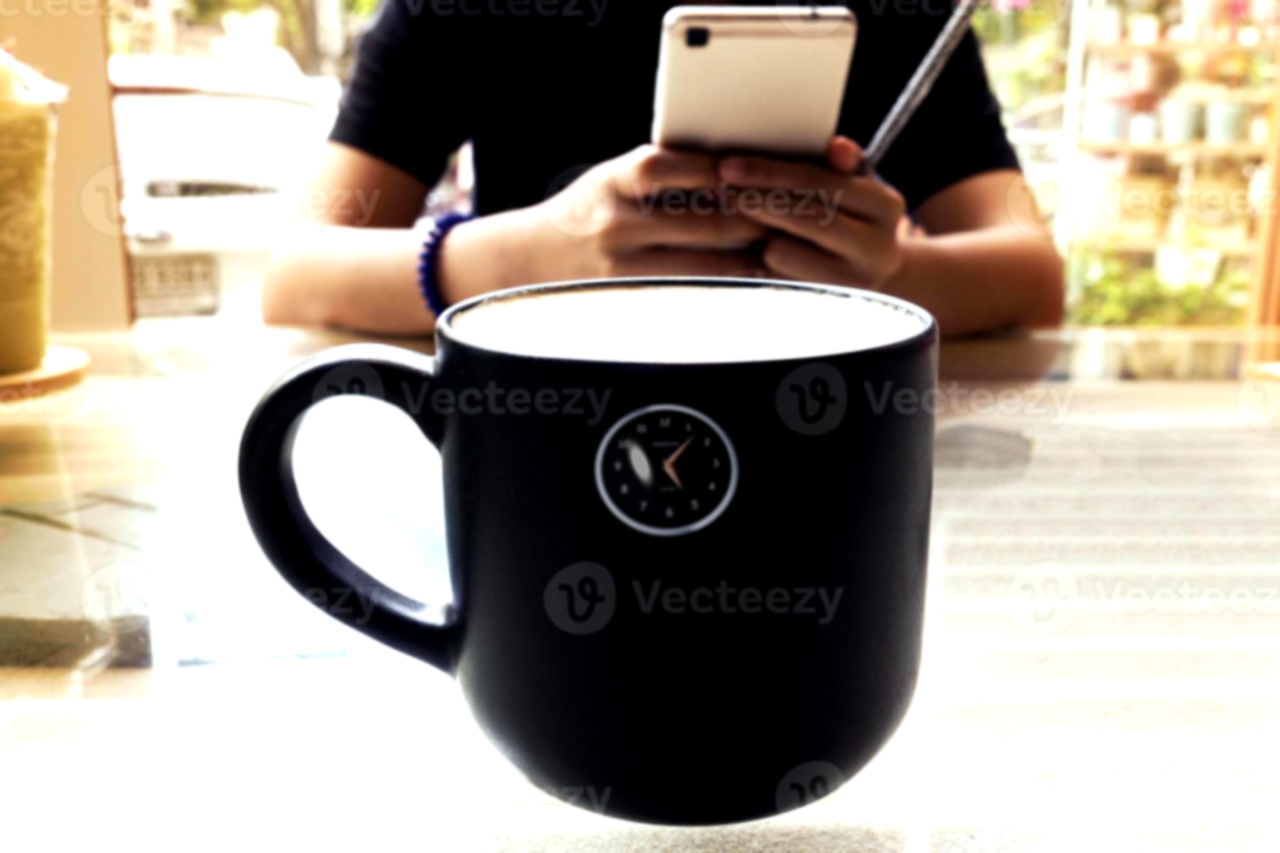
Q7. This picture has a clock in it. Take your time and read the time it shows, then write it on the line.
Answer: 5:07
